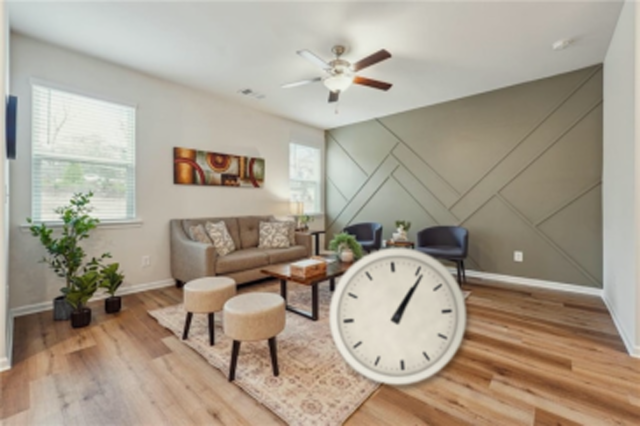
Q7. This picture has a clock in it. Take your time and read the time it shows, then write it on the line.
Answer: 1:06
